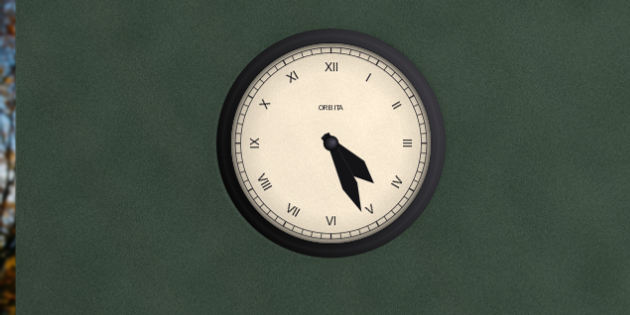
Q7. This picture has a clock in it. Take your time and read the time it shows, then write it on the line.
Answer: 4:26
